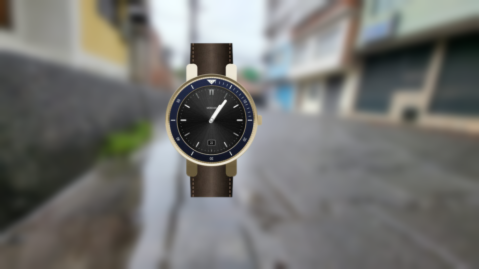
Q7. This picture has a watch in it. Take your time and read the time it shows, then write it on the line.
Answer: 1:06
